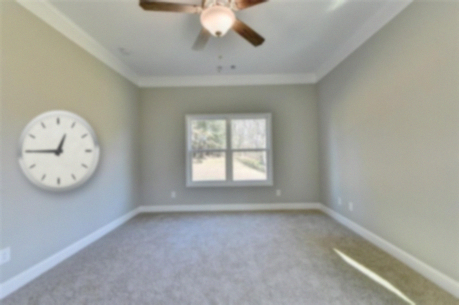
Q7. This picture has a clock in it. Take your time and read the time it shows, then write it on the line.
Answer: 12:45
